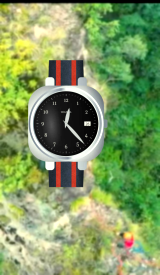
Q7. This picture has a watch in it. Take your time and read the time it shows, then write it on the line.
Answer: 12:23
